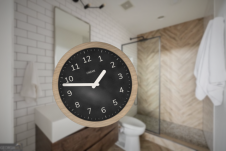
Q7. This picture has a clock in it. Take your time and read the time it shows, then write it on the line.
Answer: 1:48
